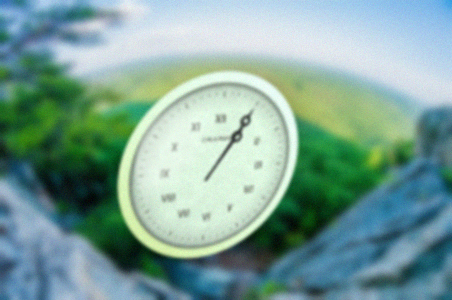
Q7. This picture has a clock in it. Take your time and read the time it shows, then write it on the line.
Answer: 1:05
